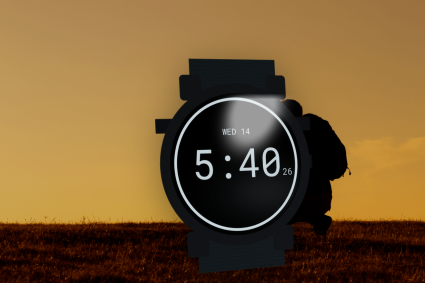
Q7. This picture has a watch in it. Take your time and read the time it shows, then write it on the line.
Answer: 5:40:26
